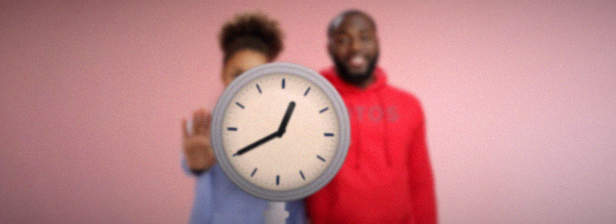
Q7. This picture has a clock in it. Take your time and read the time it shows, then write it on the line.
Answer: 12:40
